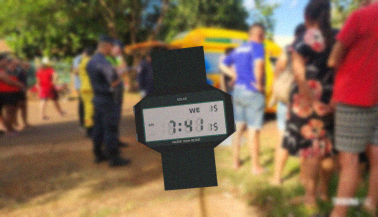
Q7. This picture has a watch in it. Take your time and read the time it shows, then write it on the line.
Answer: 7:41:15
